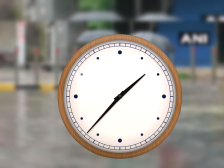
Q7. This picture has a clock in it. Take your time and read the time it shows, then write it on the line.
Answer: 1:37
